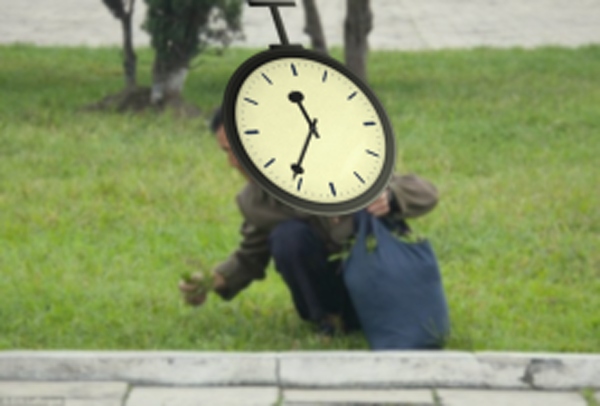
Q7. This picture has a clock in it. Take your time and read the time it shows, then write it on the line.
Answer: 11:36
